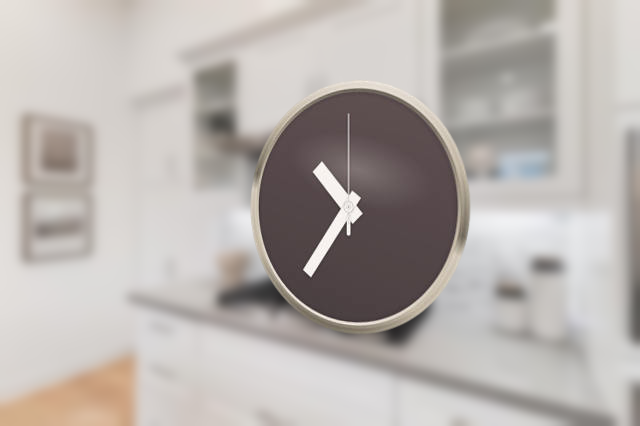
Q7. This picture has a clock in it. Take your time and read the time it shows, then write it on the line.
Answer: 10:36:00
